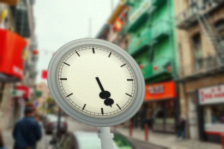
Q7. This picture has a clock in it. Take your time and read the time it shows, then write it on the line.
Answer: 5:27
